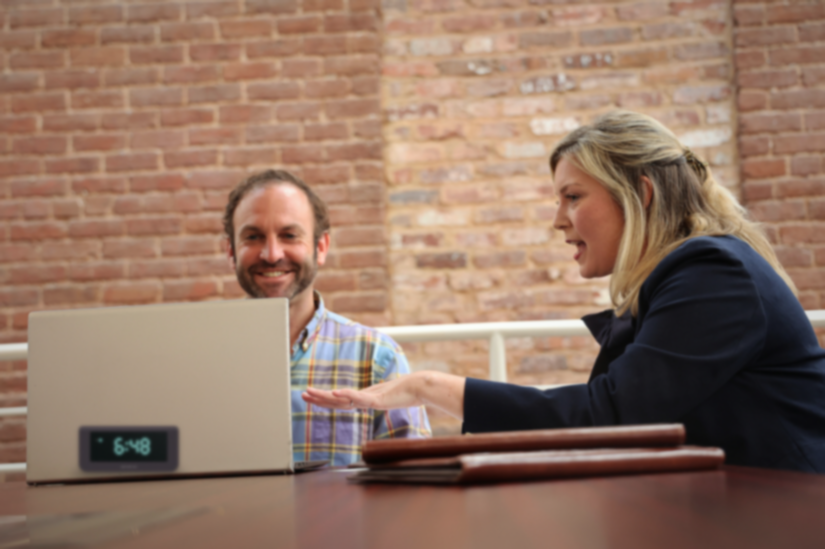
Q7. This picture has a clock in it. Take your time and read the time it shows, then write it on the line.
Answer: 6:48
